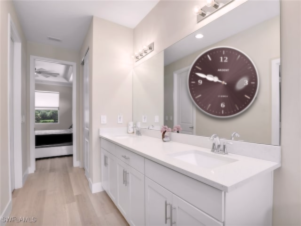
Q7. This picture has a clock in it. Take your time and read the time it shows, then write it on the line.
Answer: 9:48
